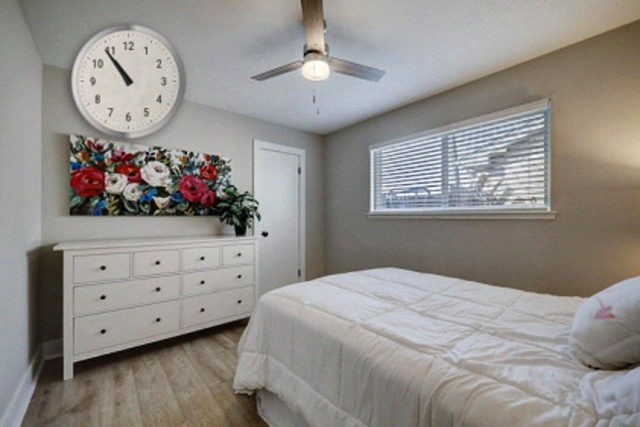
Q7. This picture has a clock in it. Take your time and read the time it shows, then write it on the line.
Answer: 10:54
